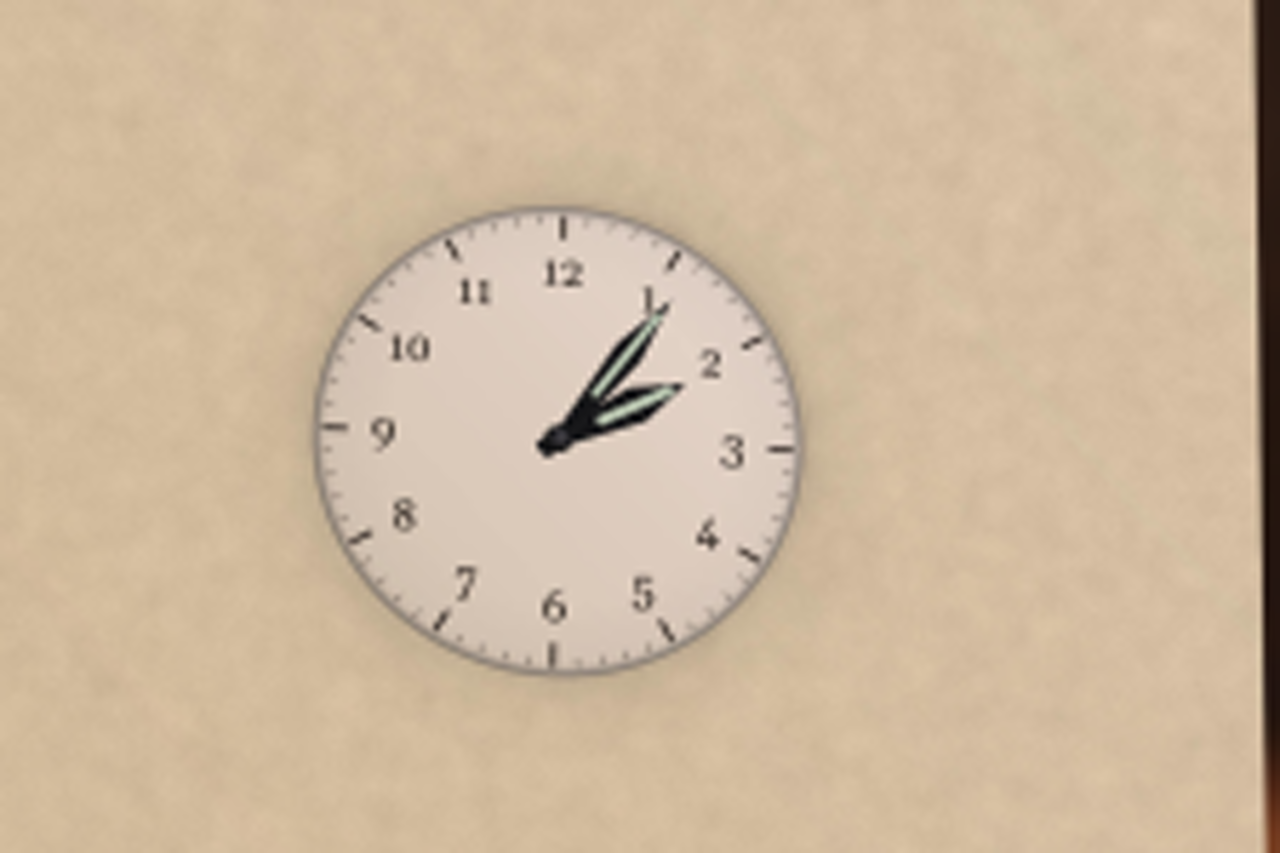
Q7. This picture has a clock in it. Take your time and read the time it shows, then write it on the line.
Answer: 2:06
